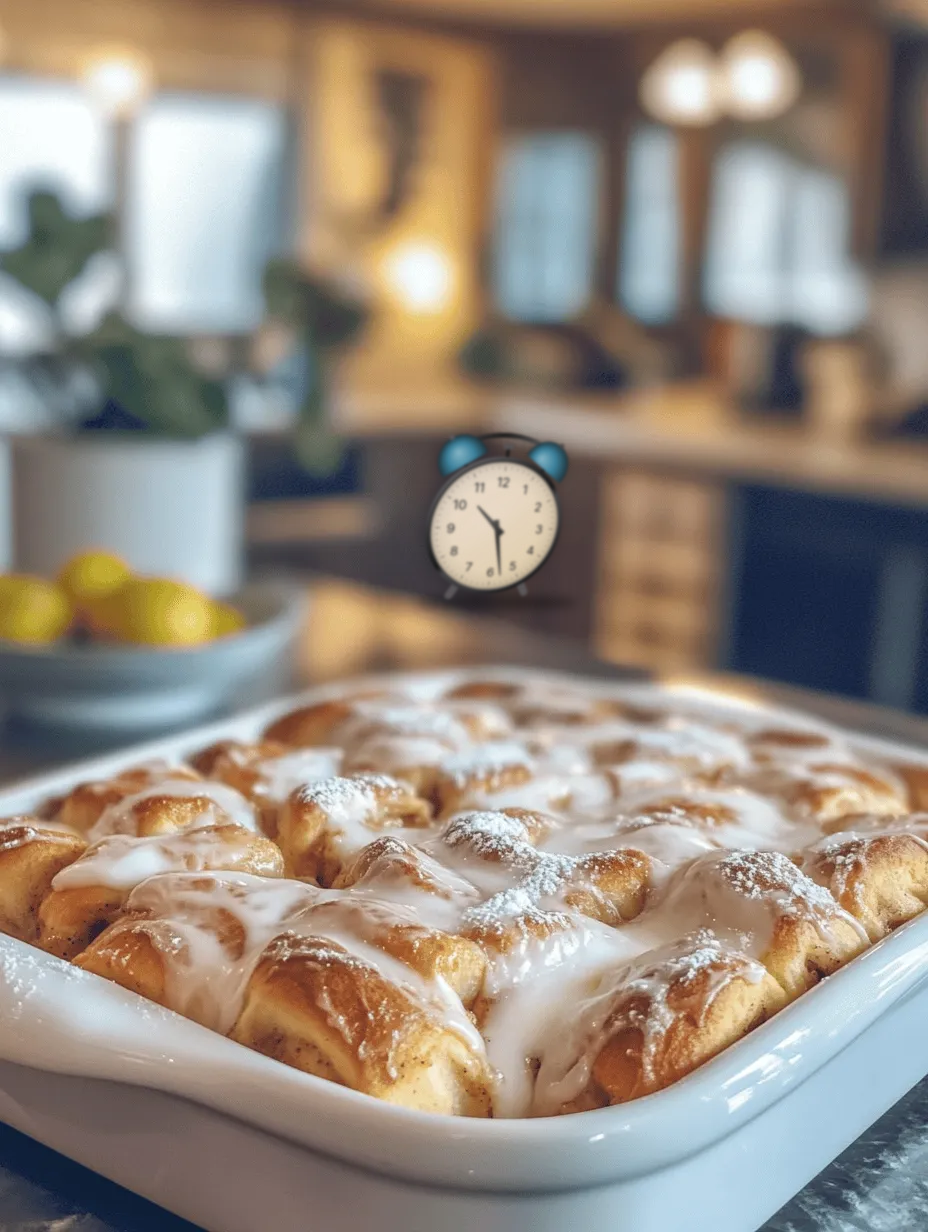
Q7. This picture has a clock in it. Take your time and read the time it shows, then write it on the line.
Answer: 10:28
